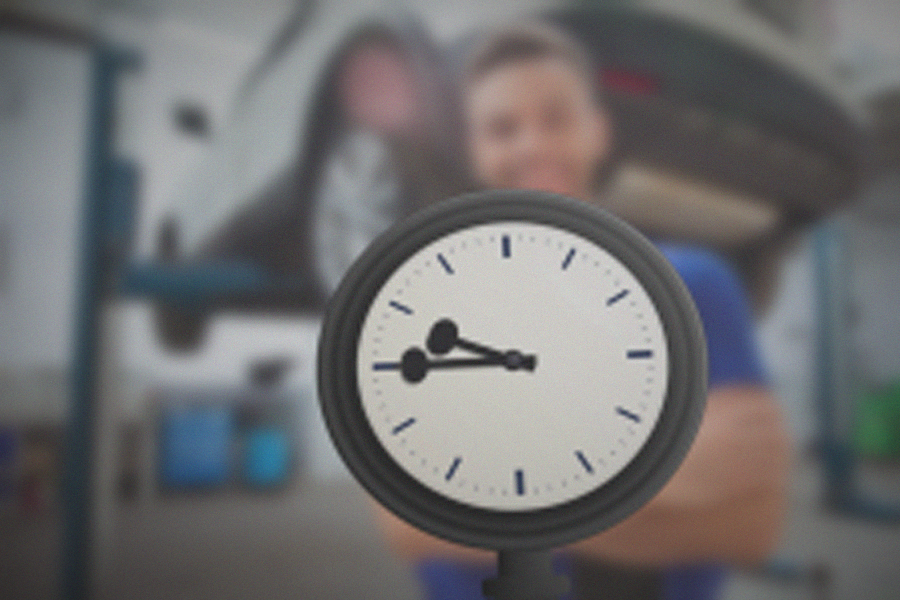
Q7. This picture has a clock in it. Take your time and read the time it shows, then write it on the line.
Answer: 9:45
